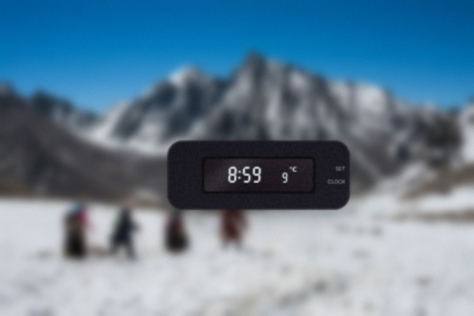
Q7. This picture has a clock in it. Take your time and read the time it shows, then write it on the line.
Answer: 8:59
